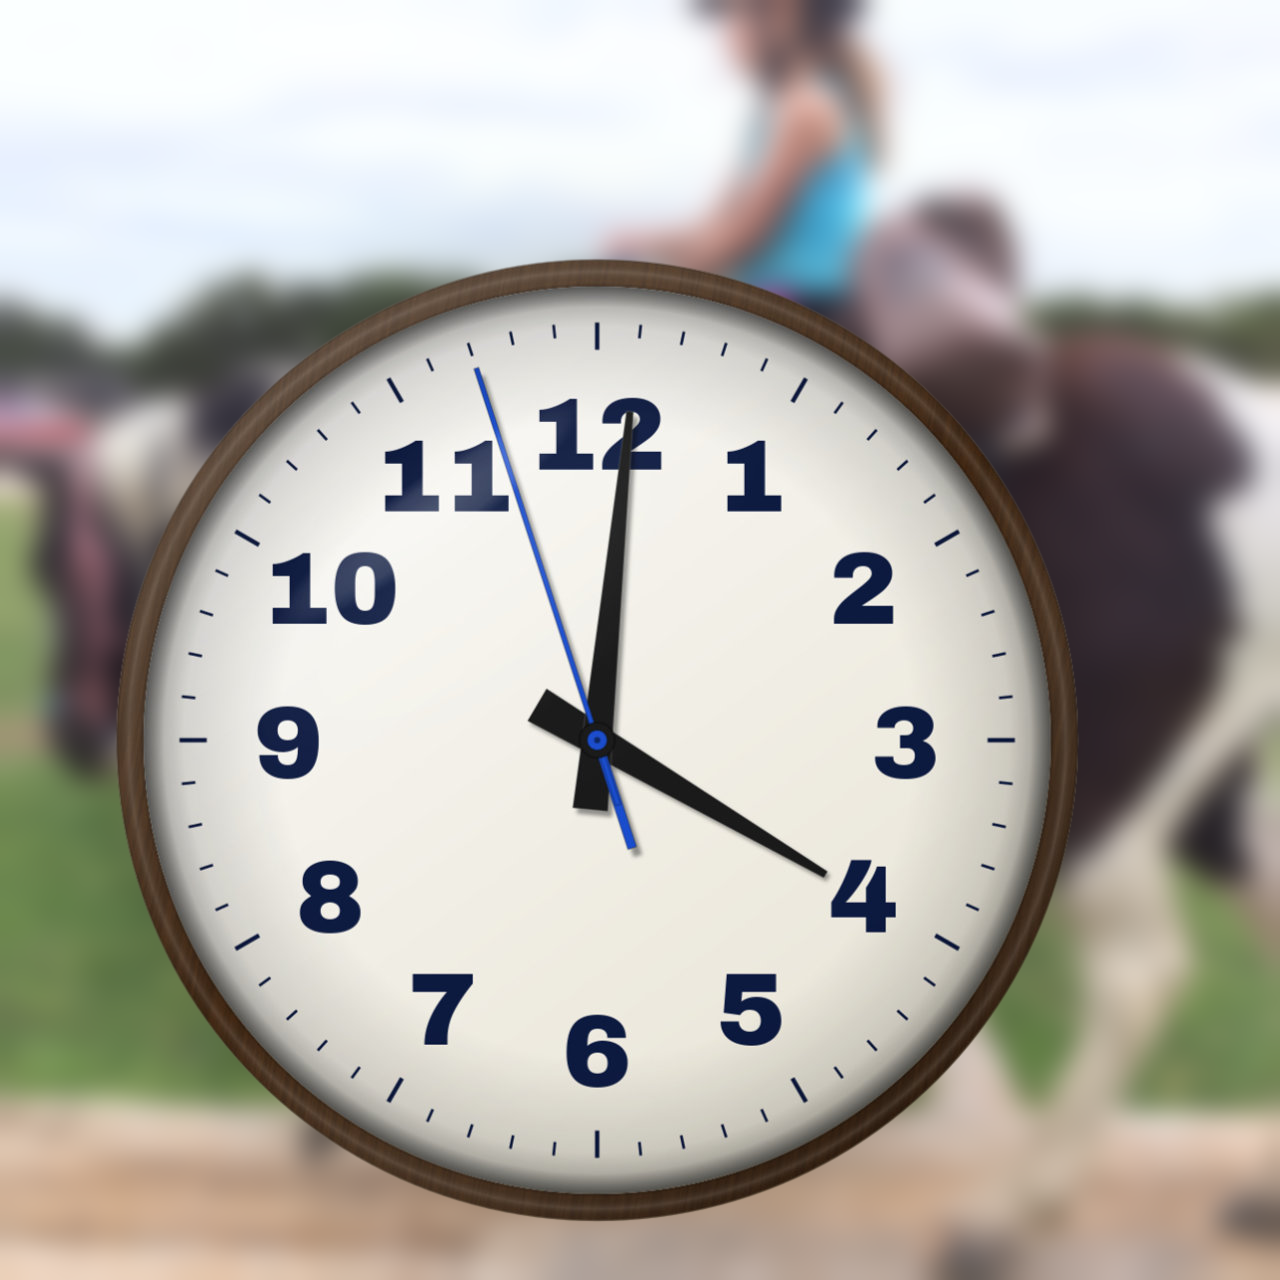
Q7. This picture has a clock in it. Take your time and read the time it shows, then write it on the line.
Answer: 4:00:57
